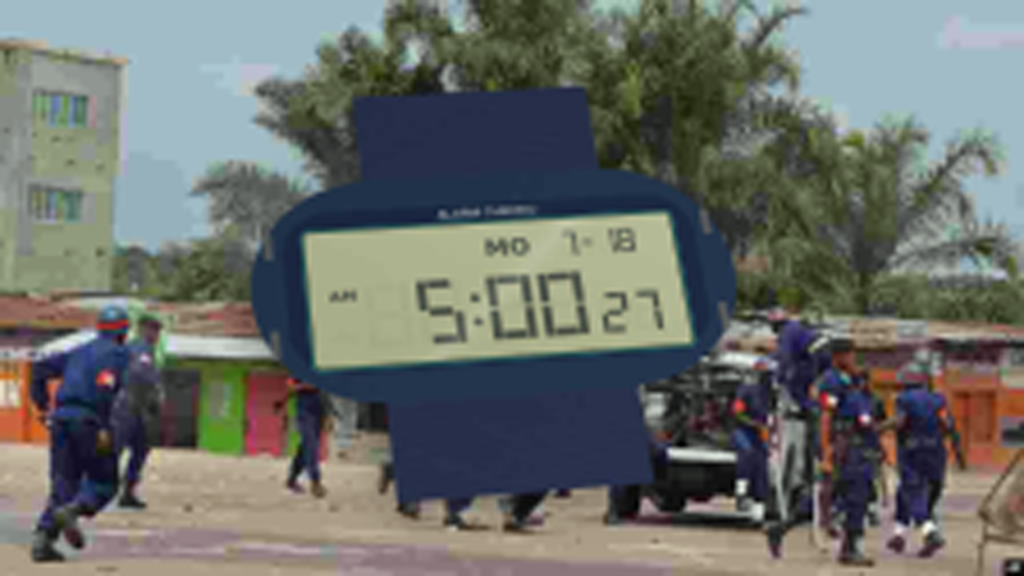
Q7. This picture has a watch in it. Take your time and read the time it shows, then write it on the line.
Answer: 5:00:27
